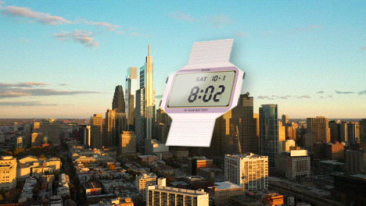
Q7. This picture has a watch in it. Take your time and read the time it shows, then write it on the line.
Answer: 8:02
